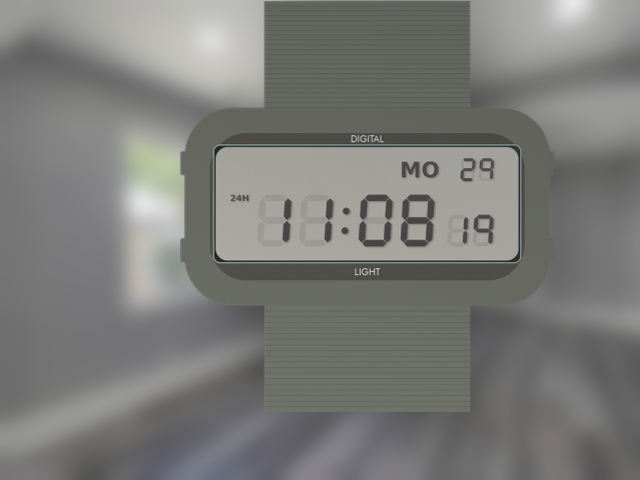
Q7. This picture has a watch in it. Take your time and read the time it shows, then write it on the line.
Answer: 11:08:19
